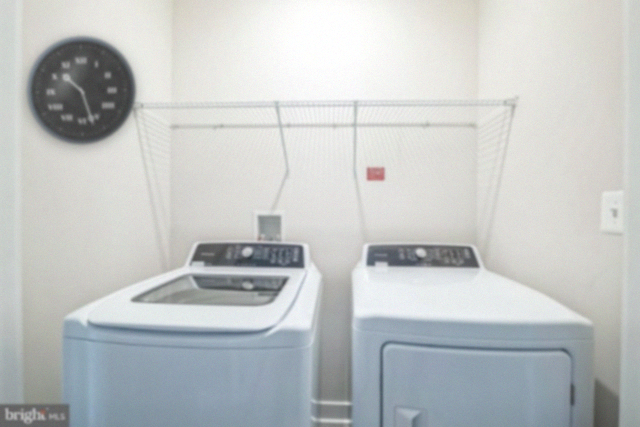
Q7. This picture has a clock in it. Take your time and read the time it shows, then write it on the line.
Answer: 10:27
